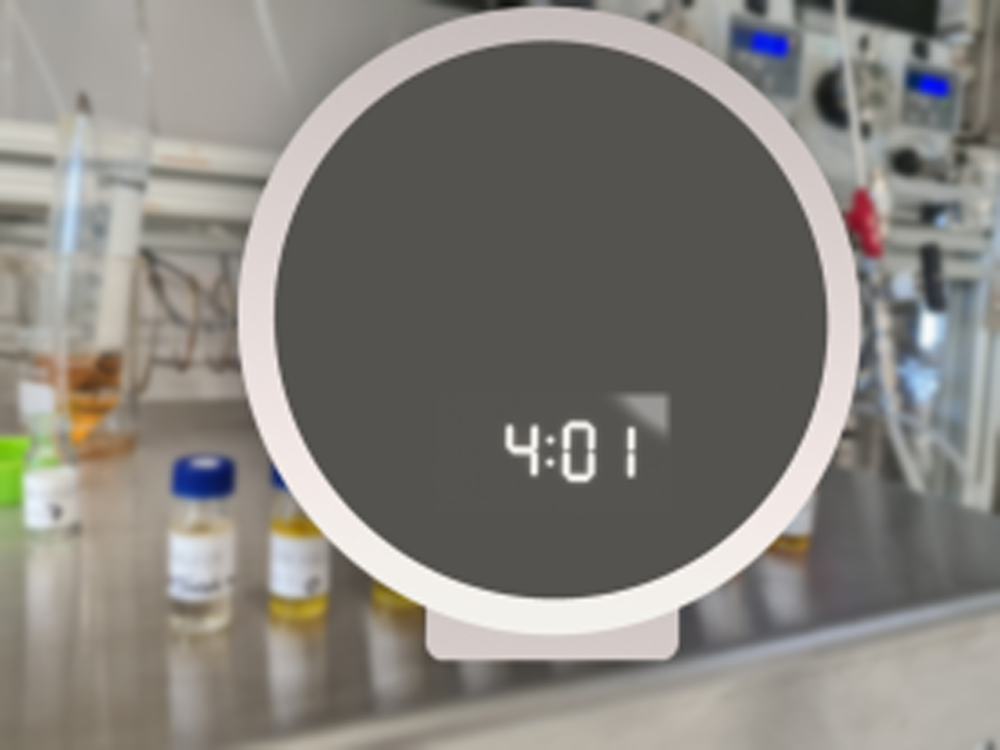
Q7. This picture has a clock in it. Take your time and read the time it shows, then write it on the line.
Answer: 4:01
